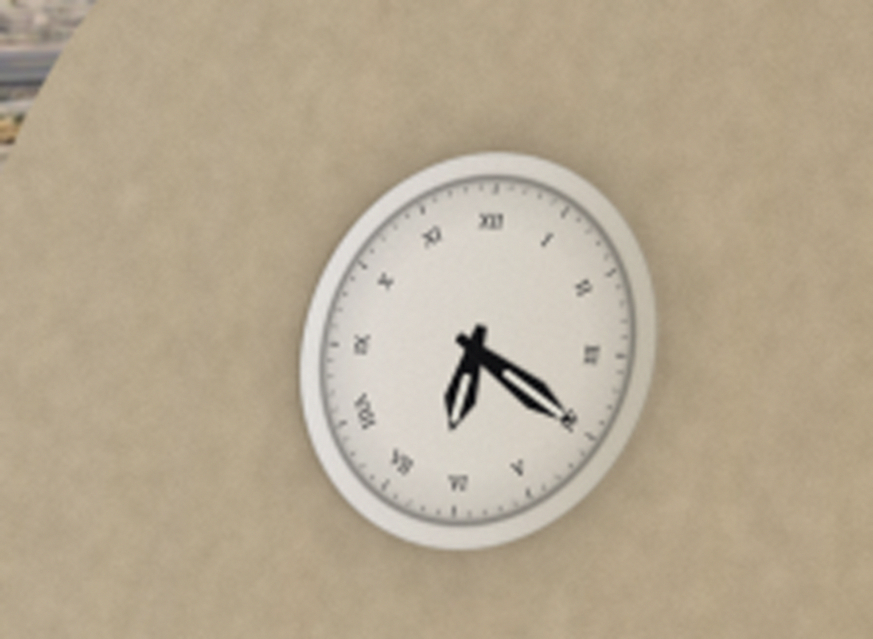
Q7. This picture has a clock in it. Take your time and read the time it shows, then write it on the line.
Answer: 6:20
